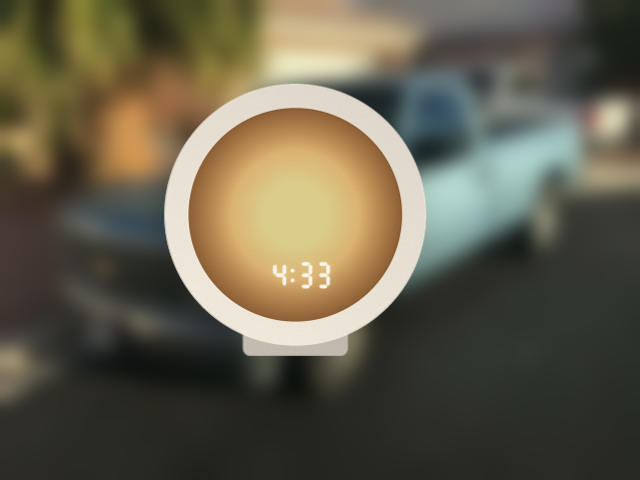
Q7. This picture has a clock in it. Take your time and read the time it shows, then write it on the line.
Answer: 4:33
